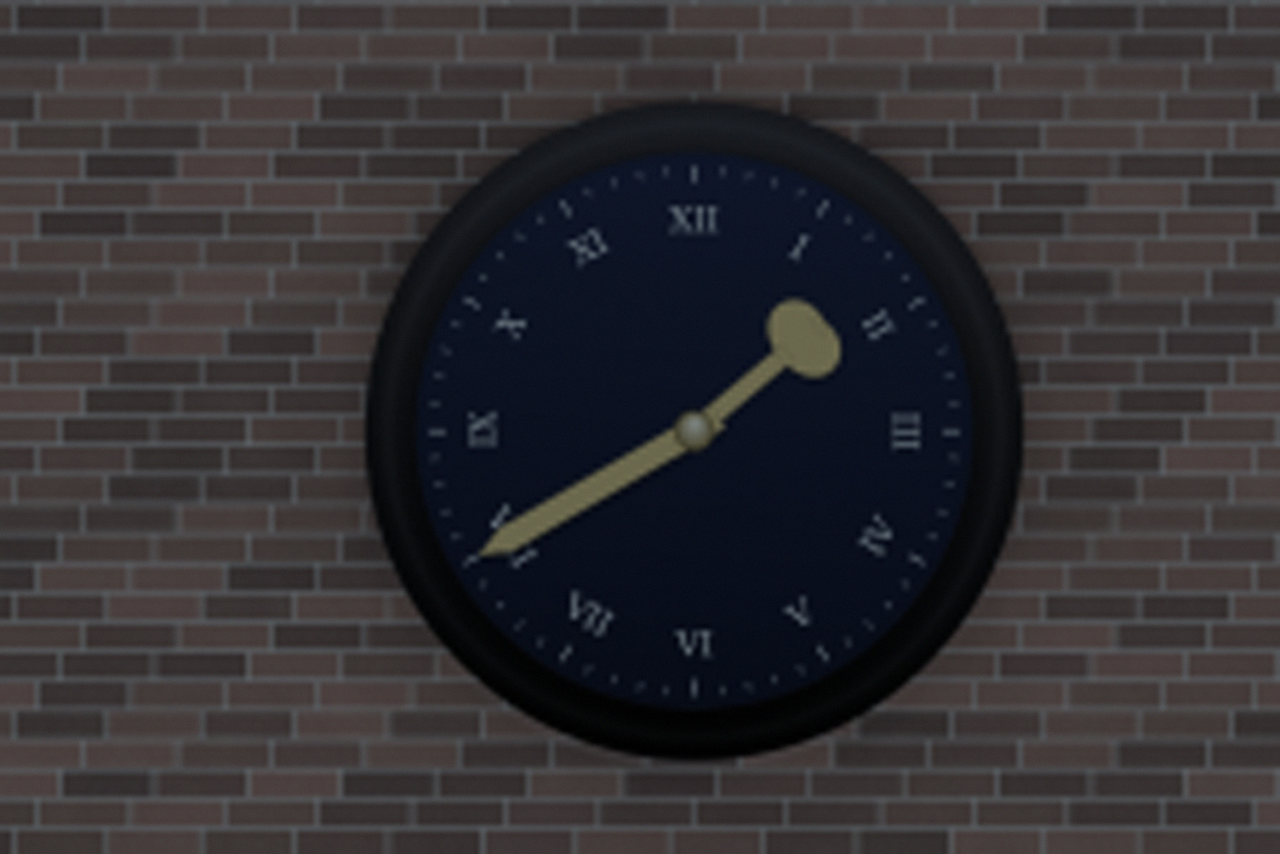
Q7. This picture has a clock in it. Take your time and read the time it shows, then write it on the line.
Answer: 1:40
